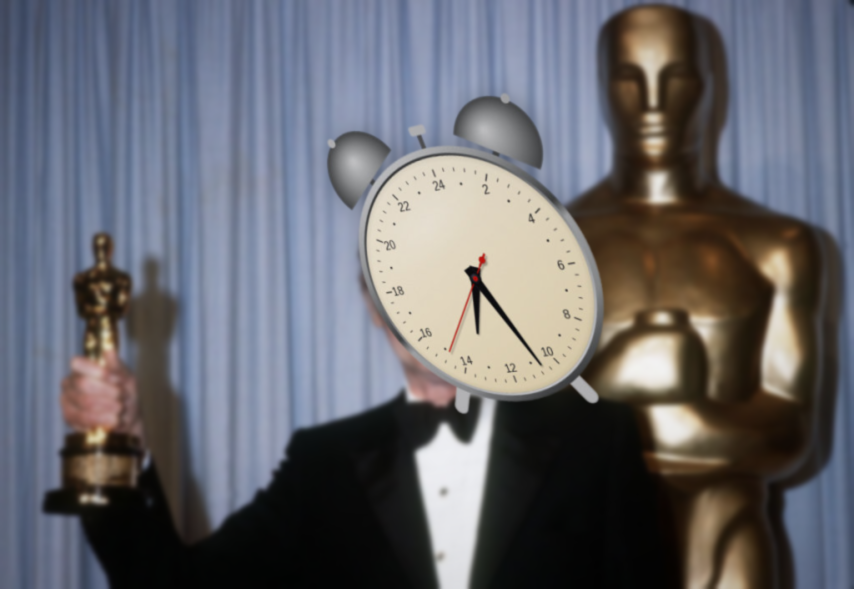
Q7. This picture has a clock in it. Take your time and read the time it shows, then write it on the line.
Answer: 13:26:37
